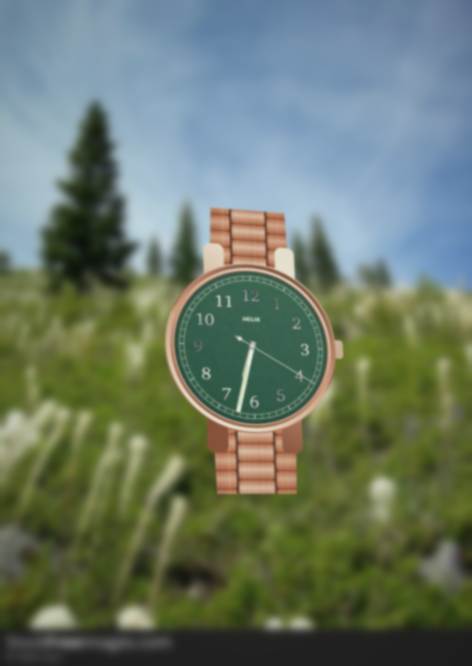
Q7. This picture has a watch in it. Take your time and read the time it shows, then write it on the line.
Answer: 6:32:20
